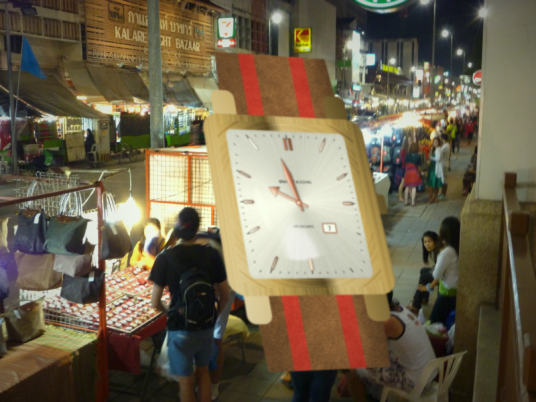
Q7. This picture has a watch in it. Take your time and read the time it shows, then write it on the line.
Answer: 9:58
